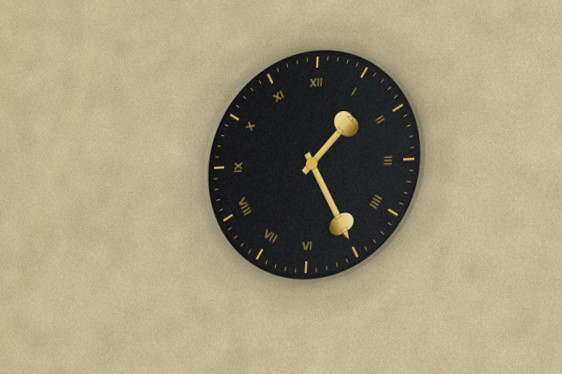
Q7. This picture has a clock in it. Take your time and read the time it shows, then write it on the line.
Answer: 1:25
